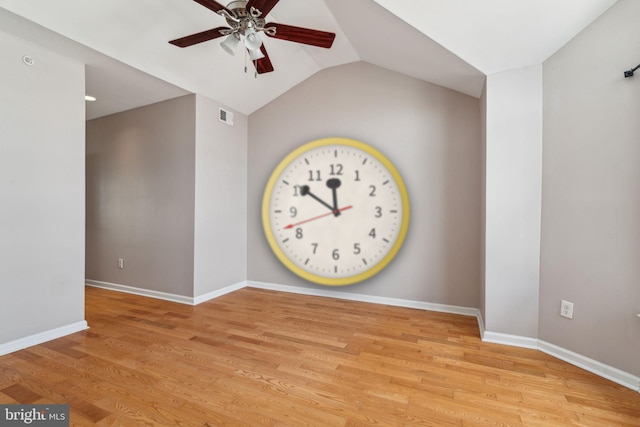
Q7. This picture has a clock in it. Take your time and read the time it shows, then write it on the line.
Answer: 11:50:42
